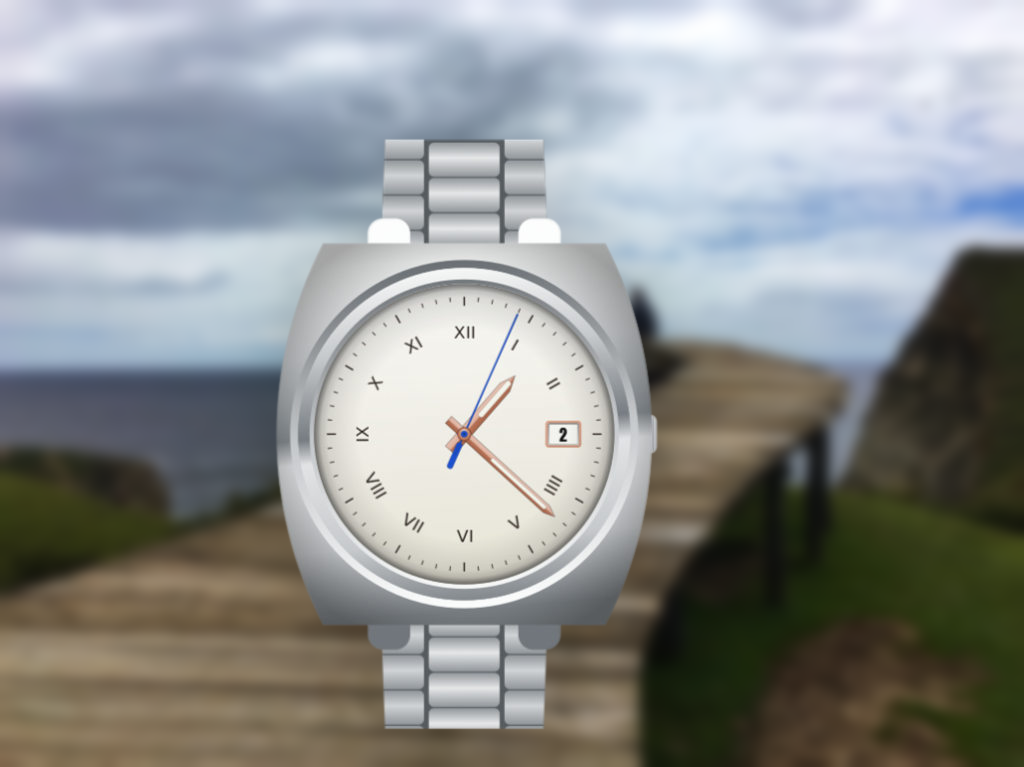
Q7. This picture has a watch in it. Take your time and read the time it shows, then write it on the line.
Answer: 1:22:04
